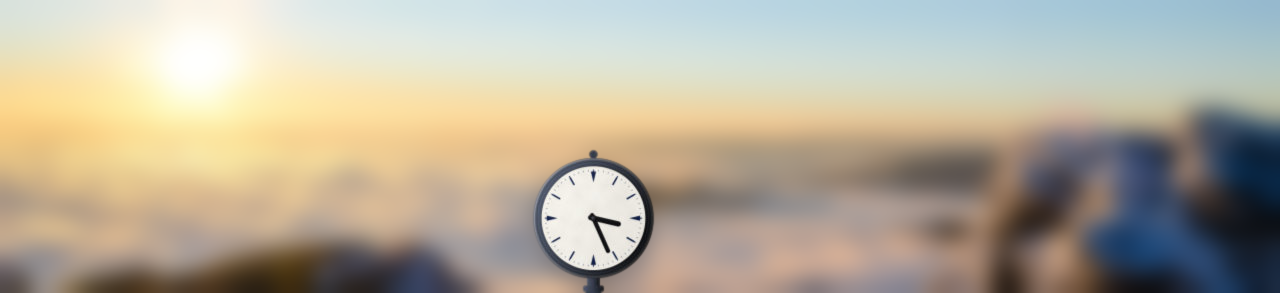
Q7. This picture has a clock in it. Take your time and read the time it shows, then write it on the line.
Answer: 3:26
